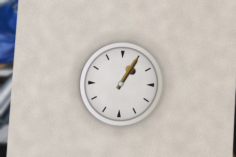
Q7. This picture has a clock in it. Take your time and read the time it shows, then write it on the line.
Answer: 1:05
